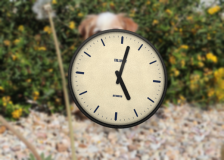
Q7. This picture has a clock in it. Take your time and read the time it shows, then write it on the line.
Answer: 5:02
